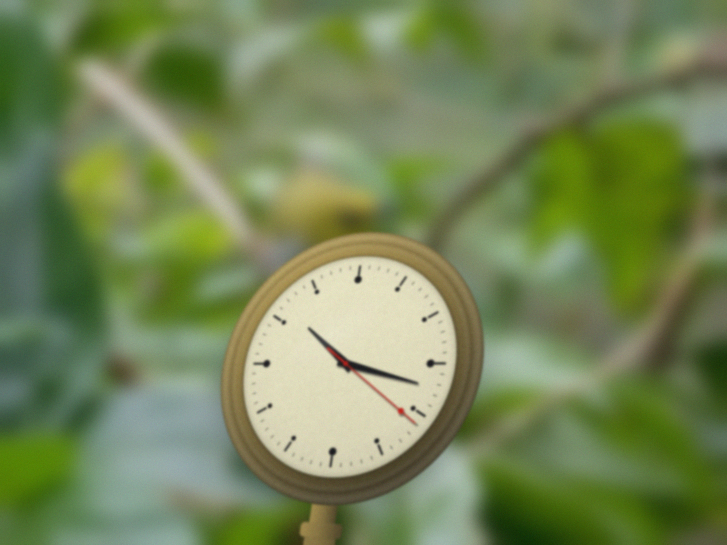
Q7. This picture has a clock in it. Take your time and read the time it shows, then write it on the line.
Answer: 10:17:21
